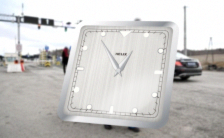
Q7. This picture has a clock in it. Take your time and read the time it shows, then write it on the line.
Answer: 12:54
